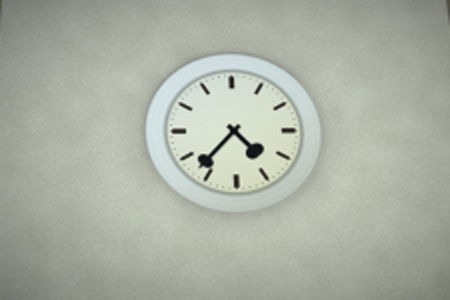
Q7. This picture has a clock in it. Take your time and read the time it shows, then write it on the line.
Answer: 4:37
